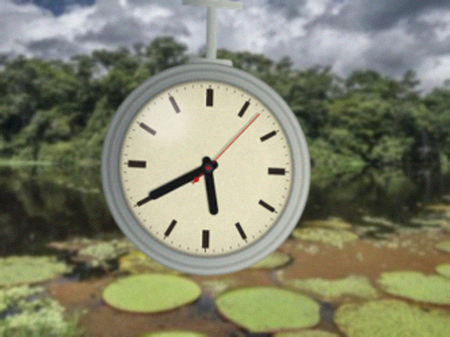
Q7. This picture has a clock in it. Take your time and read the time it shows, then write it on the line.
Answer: 5:40:07
